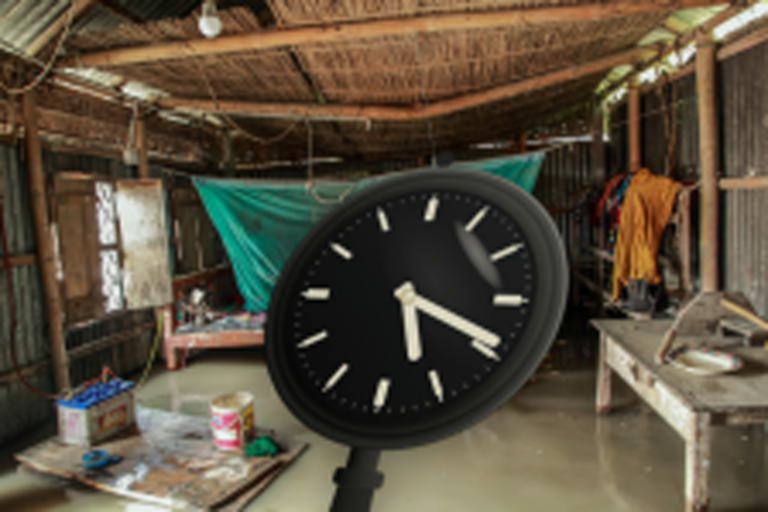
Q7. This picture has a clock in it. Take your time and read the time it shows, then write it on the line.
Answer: 5:19
